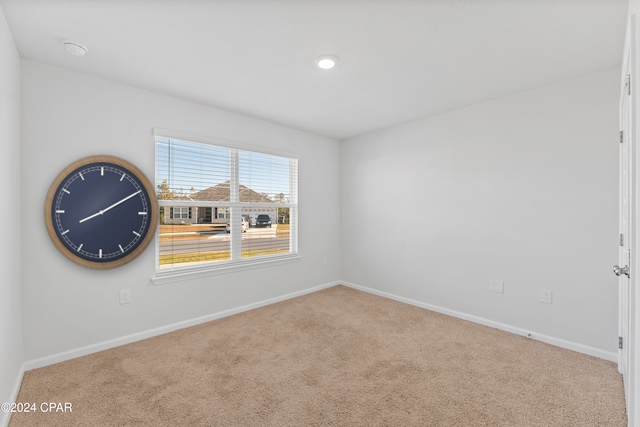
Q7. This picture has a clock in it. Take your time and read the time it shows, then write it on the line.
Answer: 8:10
